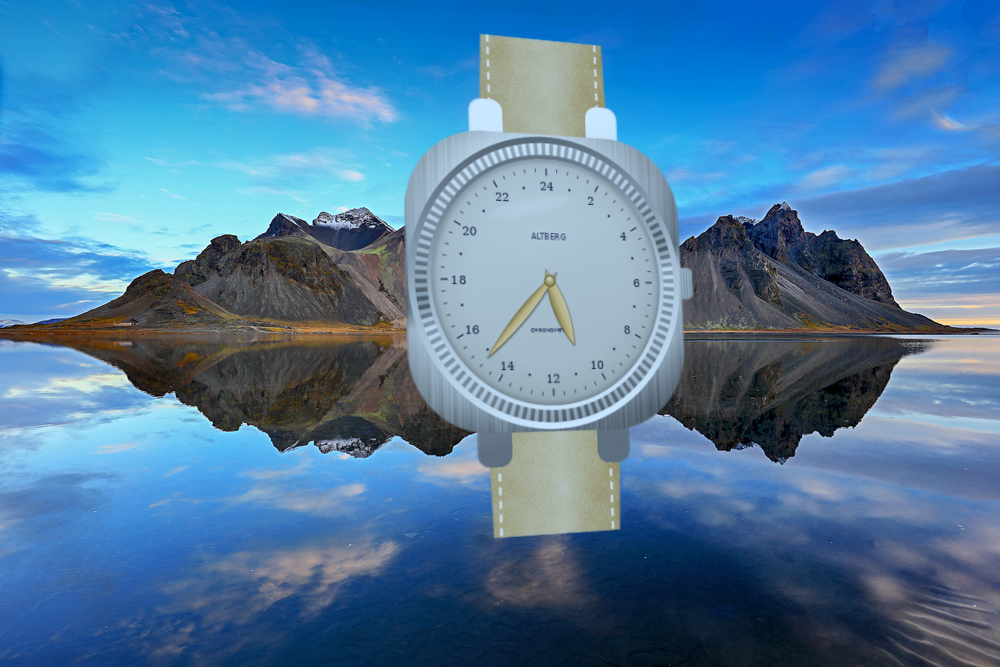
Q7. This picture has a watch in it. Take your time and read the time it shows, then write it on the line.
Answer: 10:37
